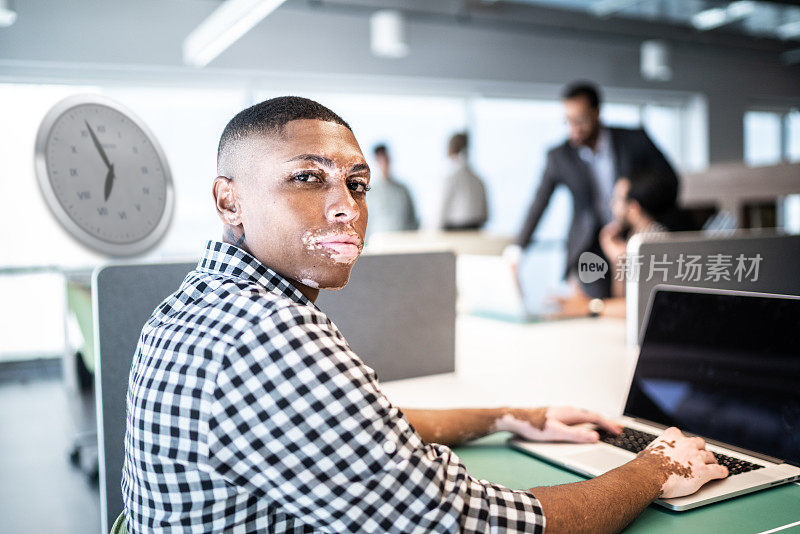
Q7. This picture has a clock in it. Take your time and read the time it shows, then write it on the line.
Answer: 6:57
